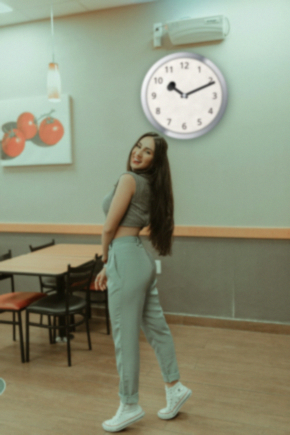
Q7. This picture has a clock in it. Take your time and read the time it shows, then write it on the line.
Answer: 10:11
